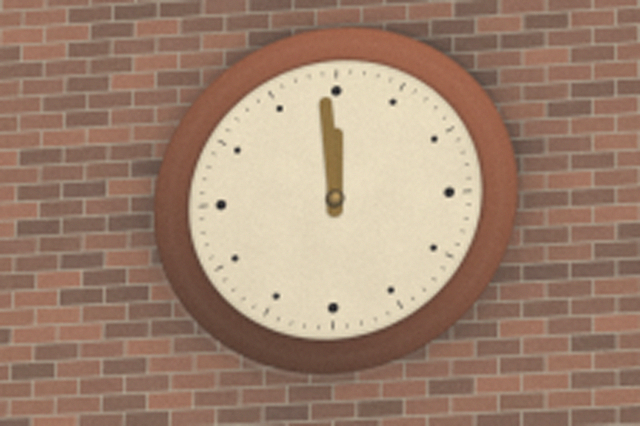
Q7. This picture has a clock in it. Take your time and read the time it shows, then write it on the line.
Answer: 11:59
